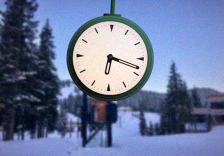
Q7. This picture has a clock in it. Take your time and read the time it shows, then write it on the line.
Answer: 6:18
